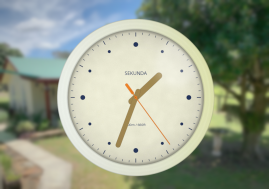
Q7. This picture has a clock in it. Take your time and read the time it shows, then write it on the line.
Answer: 1:33:24
